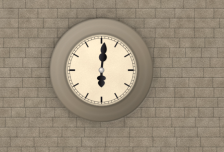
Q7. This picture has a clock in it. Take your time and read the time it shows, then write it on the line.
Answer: 6:01
